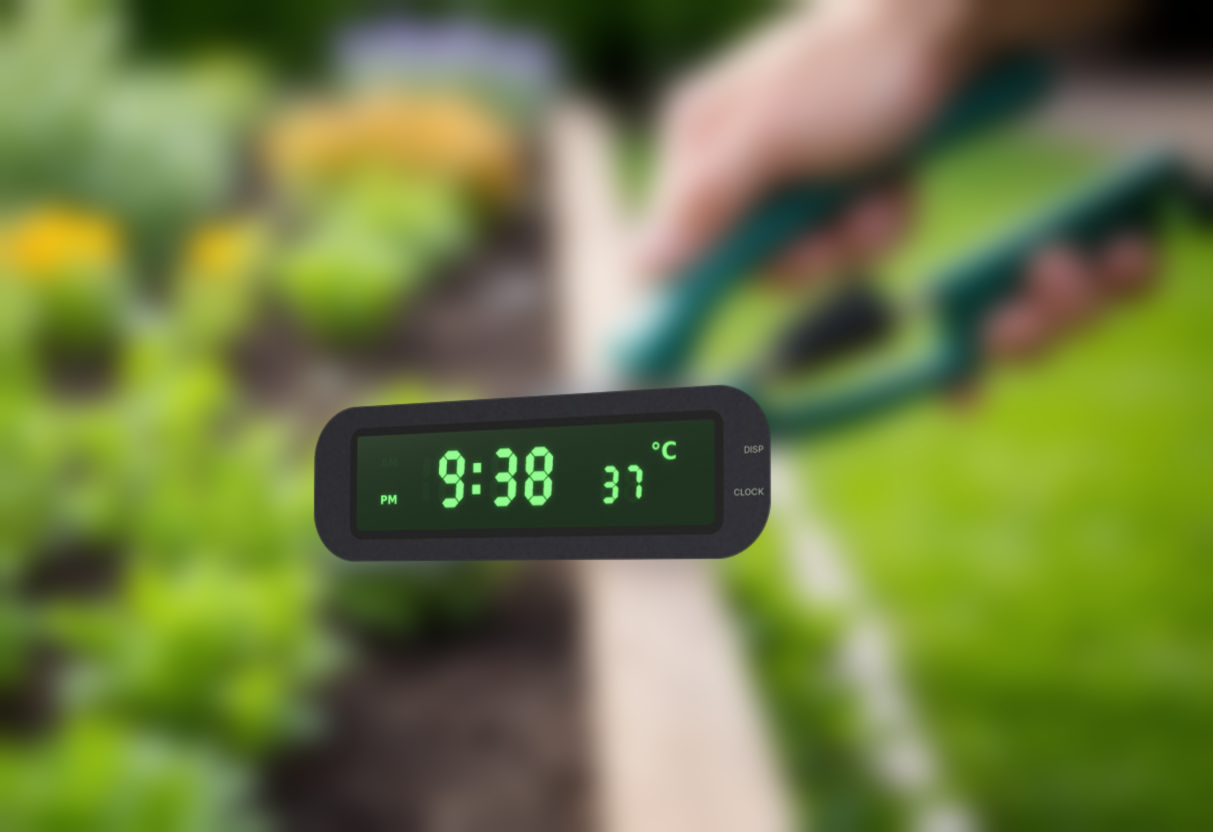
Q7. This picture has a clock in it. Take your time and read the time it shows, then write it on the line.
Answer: 9:38
